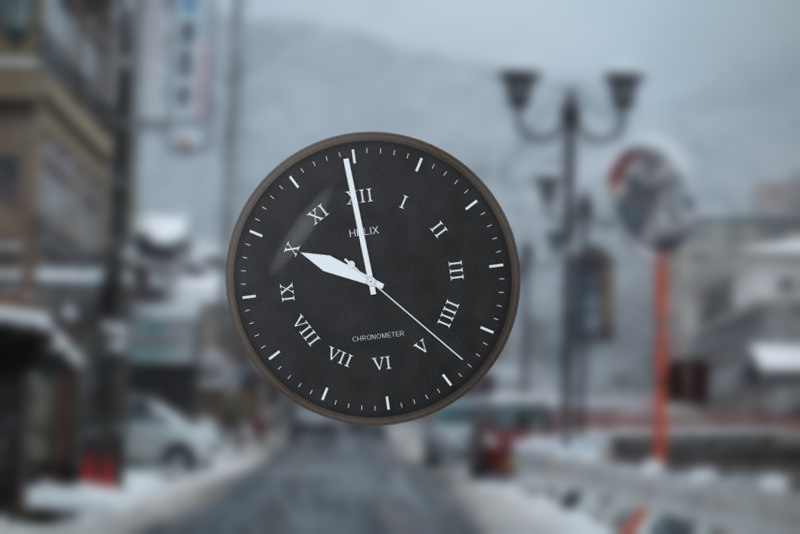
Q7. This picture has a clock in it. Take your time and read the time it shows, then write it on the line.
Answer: 9:59:23
